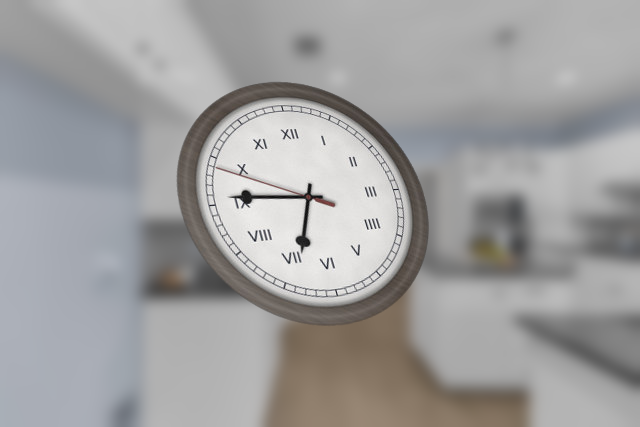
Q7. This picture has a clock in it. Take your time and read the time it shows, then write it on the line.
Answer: 6:45:49
